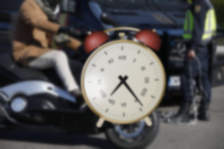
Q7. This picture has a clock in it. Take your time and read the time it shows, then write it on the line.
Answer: 7:24
